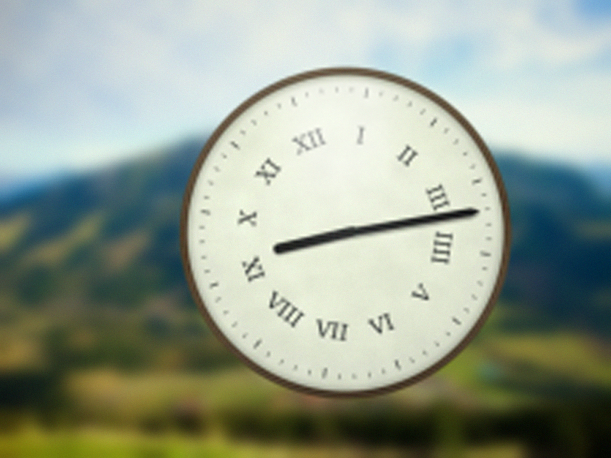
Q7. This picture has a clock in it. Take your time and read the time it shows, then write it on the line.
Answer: 9:17
